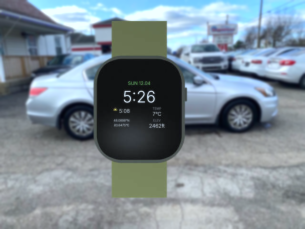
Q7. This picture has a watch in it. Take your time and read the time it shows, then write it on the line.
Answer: 5:26
